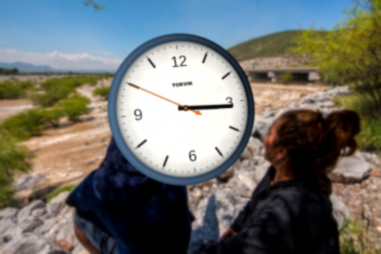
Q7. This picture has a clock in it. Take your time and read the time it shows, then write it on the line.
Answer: 3:15:50
